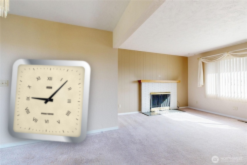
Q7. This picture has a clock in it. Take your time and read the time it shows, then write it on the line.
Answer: 9:07
